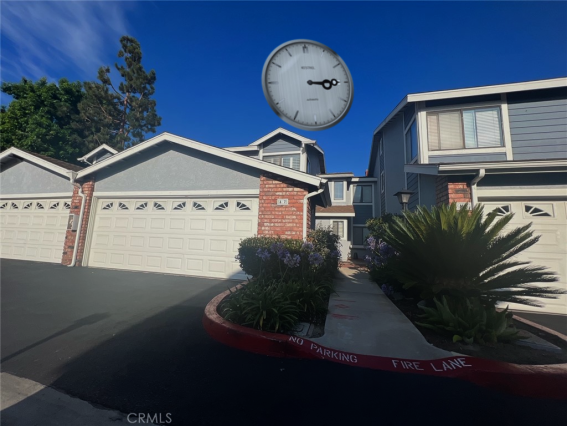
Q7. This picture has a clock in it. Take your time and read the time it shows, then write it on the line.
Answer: 3:15
